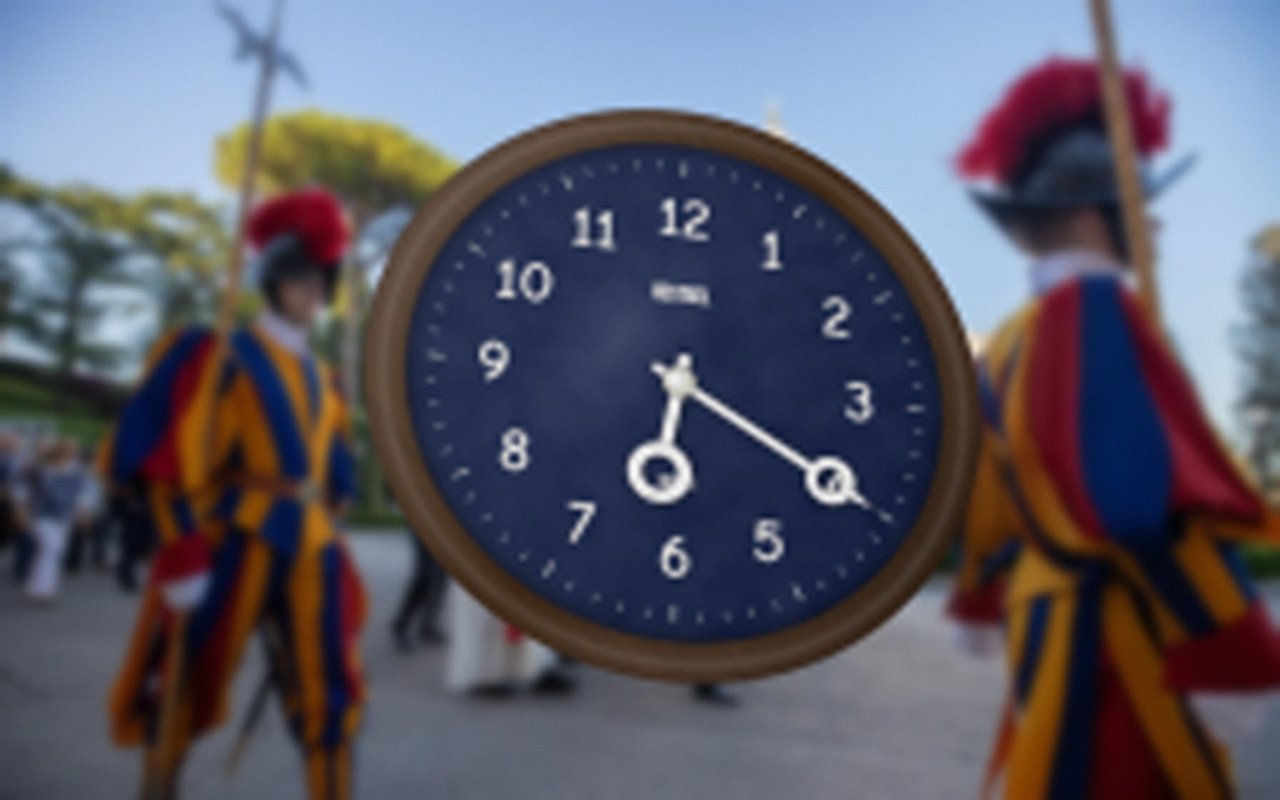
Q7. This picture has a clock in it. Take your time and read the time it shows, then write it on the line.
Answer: 6:20
